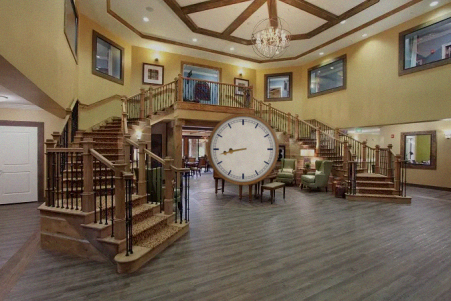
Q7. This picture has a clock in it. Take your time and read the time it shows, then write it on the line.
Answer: 8:43
